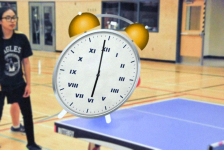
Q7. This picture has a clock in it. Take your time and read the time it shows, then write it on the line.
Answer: 5:59
